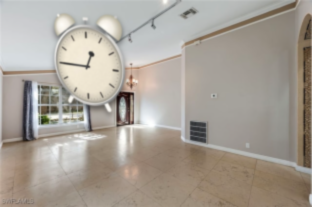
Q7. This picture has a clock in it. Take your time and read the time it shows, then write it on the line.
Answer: 12:45
